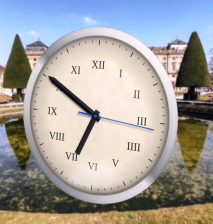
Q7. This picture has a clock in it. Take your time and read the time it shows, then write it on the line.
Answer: 6:50:16
